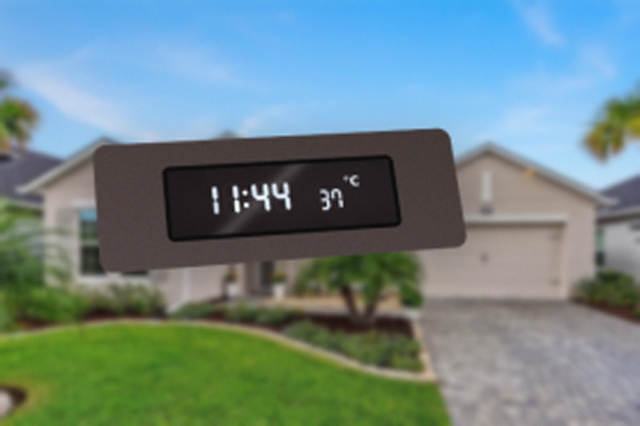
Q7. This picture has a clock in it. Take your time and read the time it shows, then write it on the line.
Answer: 11:44
